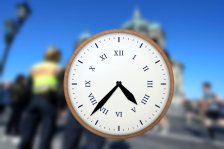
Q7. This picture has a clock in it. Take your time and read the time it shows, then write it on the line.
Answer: 4:37
